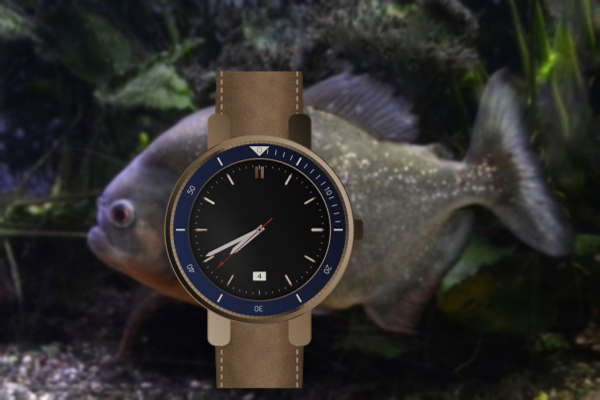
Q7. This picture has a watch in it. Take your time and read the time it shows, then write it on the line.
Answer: 7:40:38
